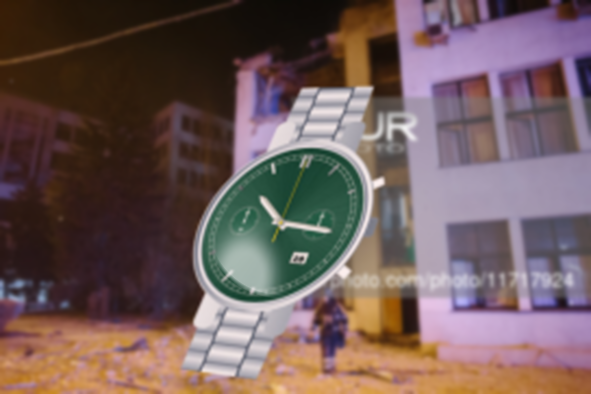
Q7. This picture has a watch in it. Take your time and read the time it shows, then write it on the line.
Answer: 10:16
